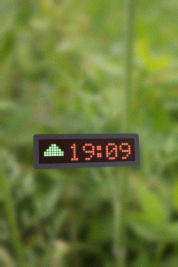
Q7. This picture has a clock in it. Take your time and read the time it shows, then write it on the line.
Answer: 19:09
